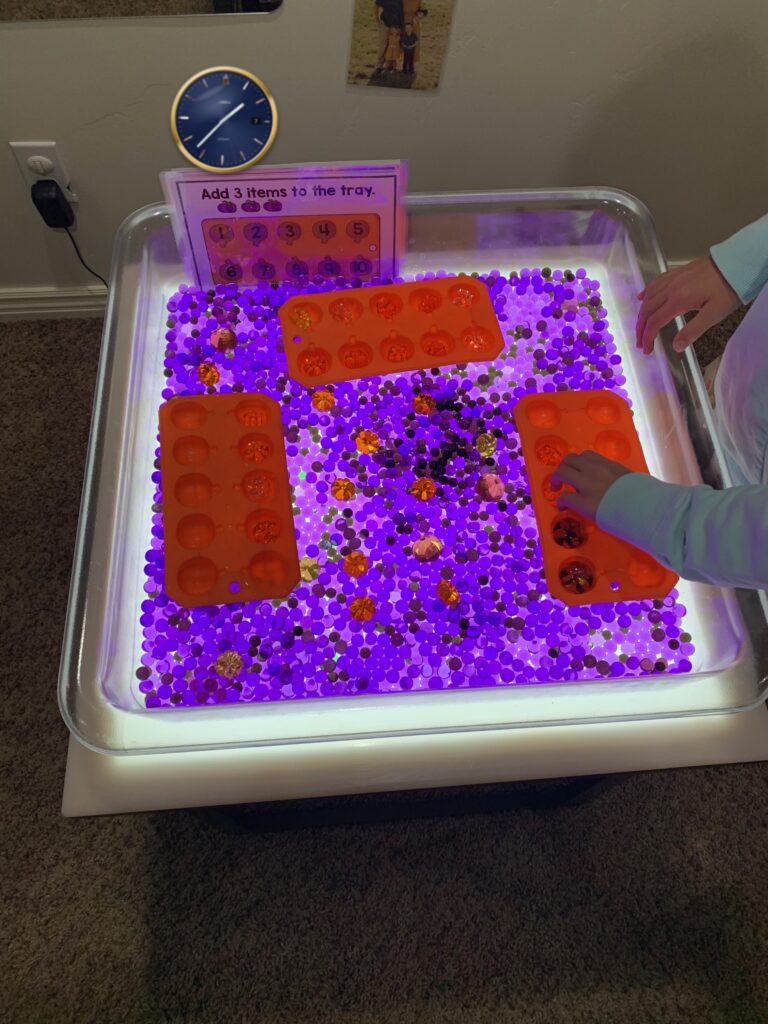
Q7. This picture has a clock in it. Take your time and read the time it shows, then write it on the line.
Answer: 1:37
